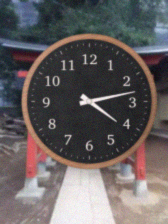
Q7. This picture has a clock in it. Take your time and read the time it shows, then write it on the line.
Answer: 4:13
